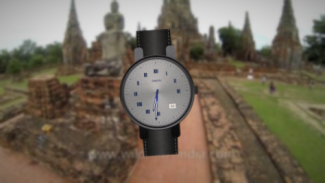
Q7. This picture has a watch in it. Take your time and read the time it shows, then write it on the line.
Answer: 6:31
